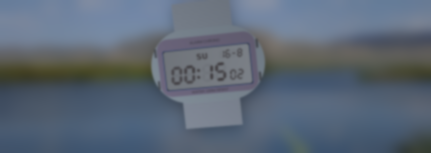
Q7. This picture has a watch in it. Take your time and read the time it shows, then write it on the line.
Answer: 0:15
